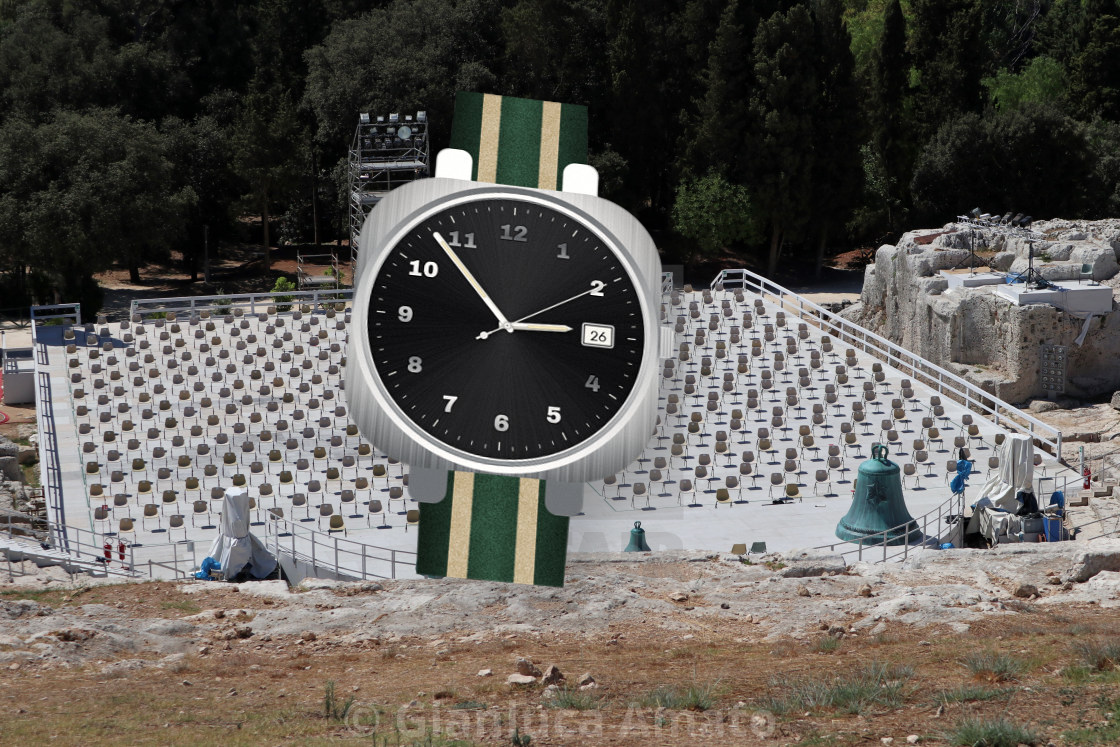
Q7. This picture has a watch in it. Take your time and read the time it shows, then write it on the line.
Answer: 2:53:10
